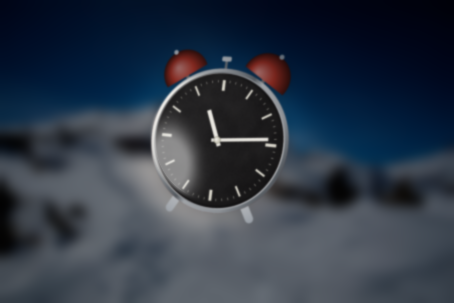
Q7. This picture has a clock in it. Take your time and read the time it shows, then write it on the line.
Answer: 11:14
